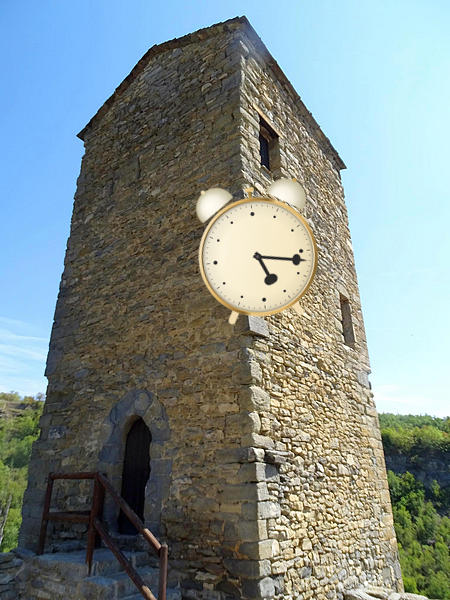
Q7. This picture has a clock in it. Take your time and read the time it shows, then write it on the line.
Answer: 5:17
